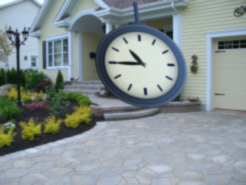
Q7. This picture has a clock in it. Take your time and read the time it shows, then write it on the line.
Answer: 10:45
